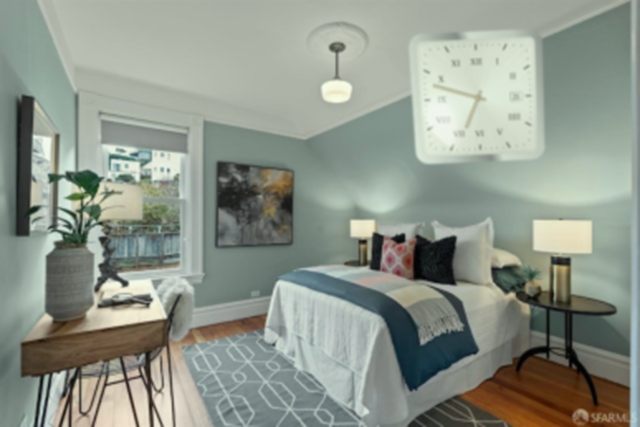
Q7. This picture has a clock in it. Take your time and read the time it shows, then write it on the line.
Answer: 6:48
